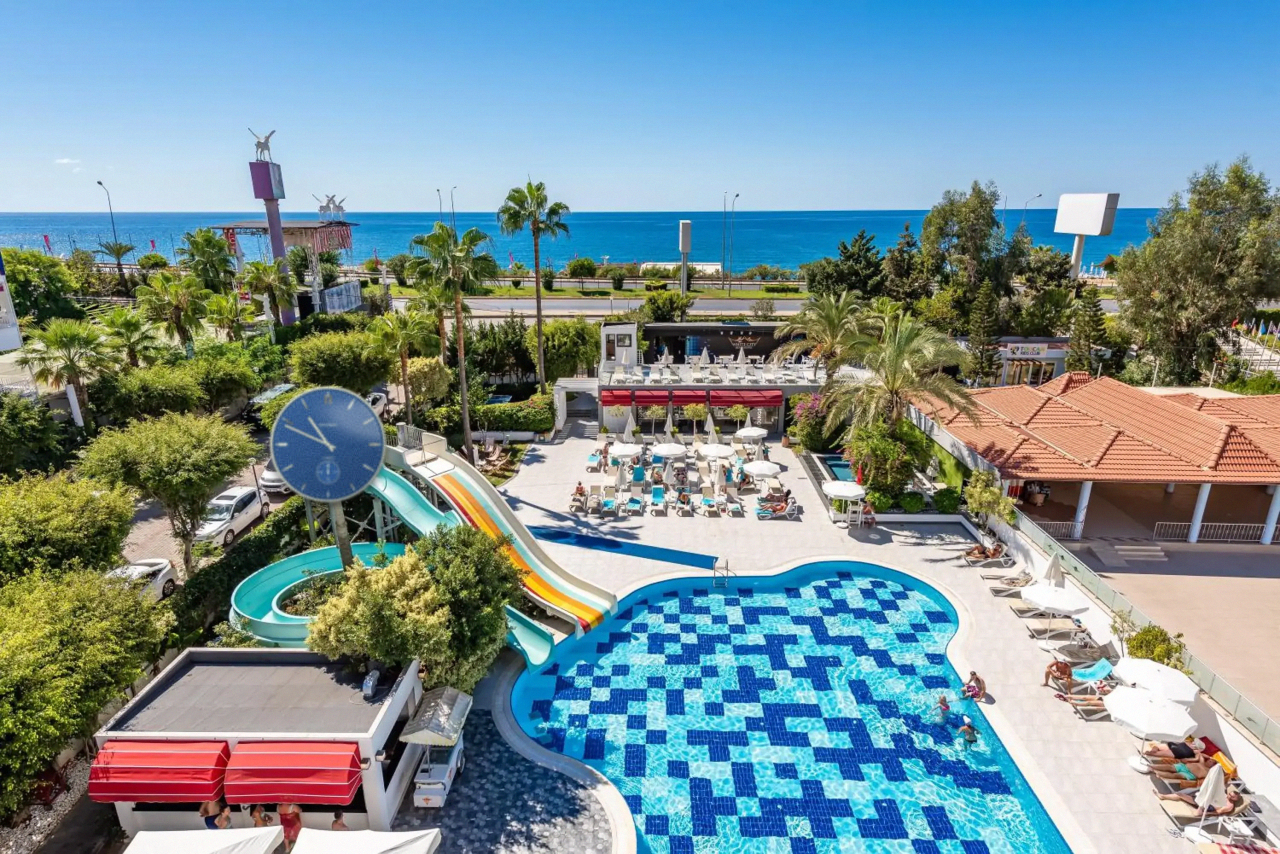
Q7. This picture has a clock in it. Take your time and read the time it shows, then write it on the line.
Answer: 10:49
